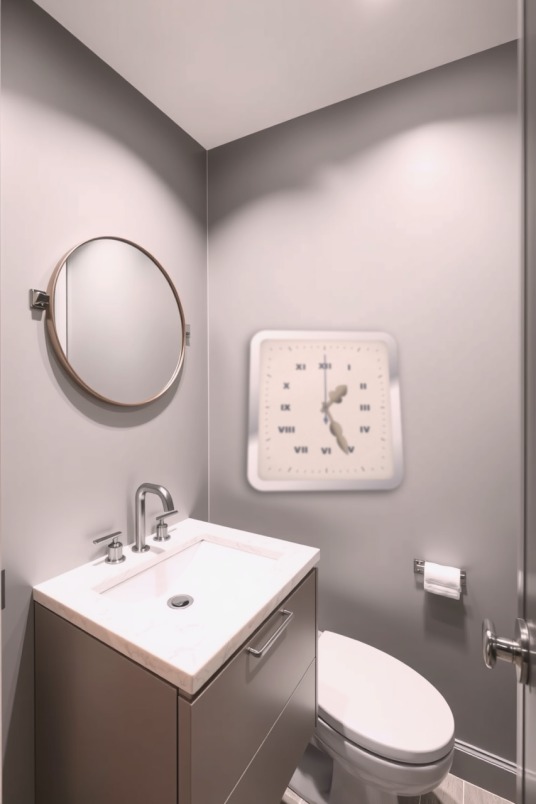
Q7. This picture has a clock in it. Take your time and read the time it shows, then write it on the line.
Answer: 1:26:00
